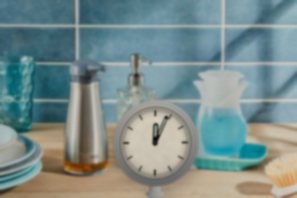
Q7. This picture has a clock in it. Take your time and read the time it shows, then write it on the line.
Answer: 12:04
